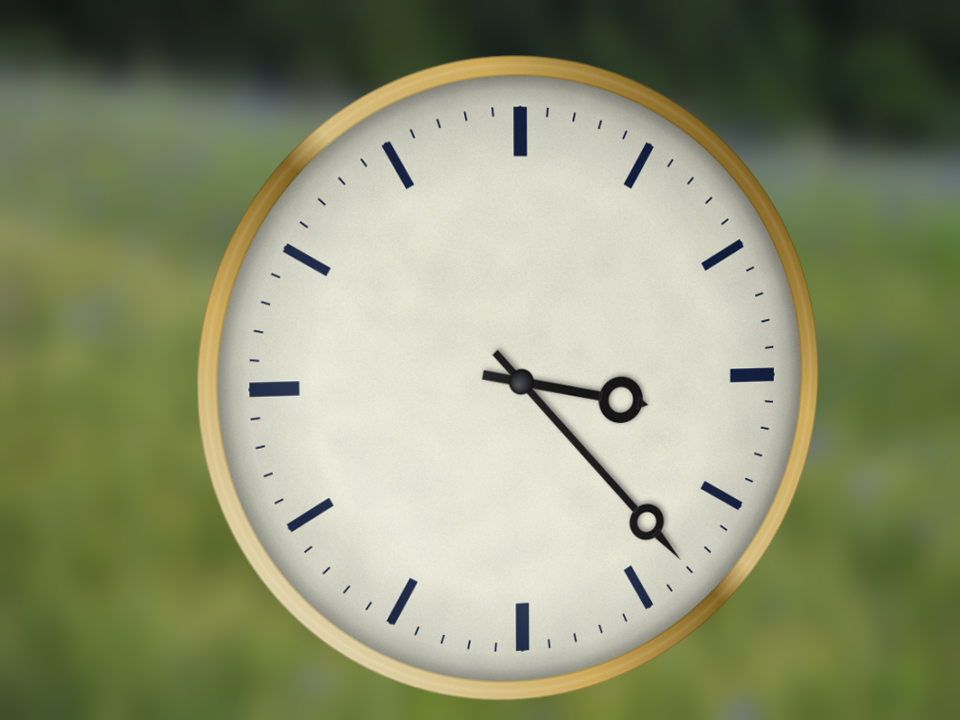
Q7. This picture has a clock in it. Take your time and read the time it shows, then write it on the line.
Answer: 3:23
